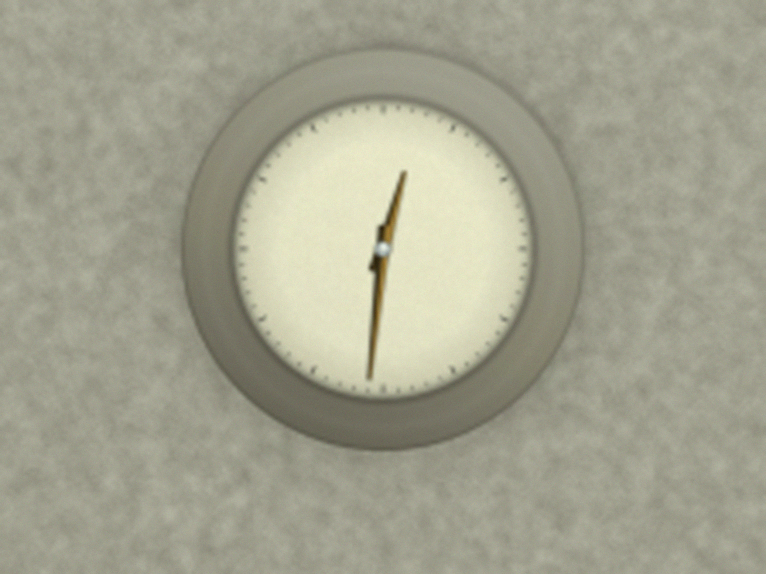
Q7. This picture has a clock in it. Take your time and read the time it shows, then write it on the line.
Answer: 12:31
